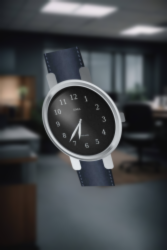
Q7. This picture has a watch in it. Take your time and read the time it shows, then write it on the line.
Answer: 6:37
